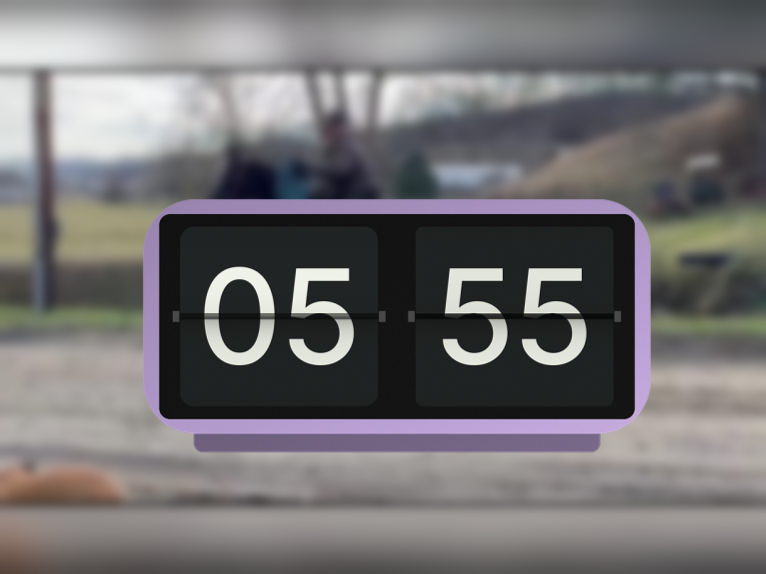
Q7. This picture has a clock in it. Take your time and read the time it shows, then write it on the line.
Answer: 5:55
